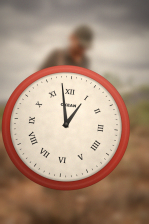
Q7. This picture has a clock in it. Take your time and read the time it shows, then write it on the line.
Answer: 12:58
